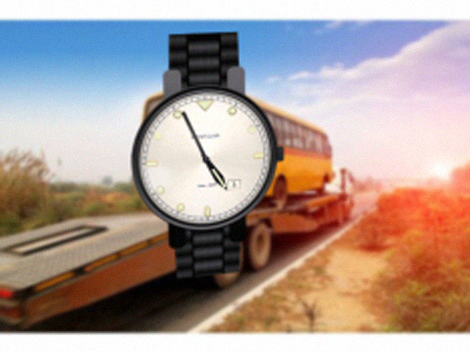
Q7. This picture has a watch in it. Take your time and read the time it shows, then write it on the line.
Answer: 4:56
